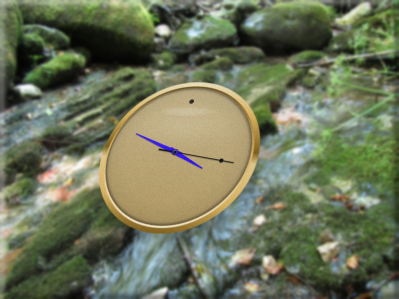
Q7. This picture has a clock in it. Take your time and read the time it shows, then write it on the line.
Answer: 3:48:16
